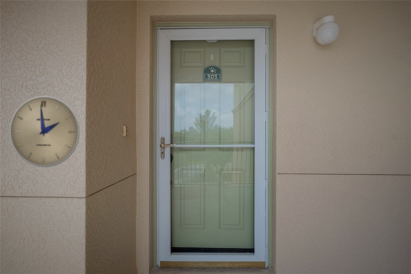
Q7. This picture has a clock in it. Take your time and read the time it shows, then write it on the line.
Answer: 1:59
